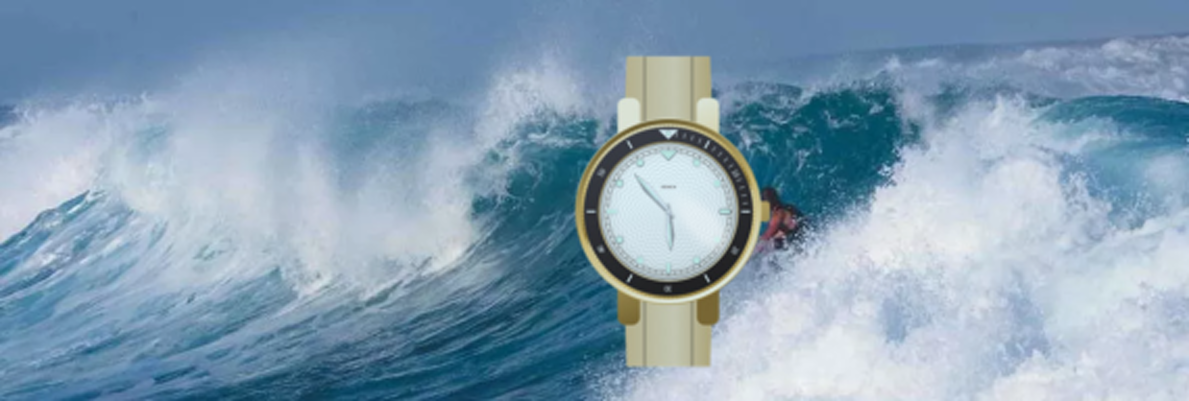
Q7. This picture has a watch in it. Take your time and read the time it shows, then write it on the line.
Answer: 5:53
